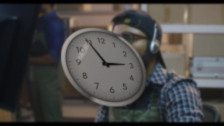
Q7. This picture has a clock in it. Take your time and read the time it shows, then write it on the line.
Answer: 2:55
